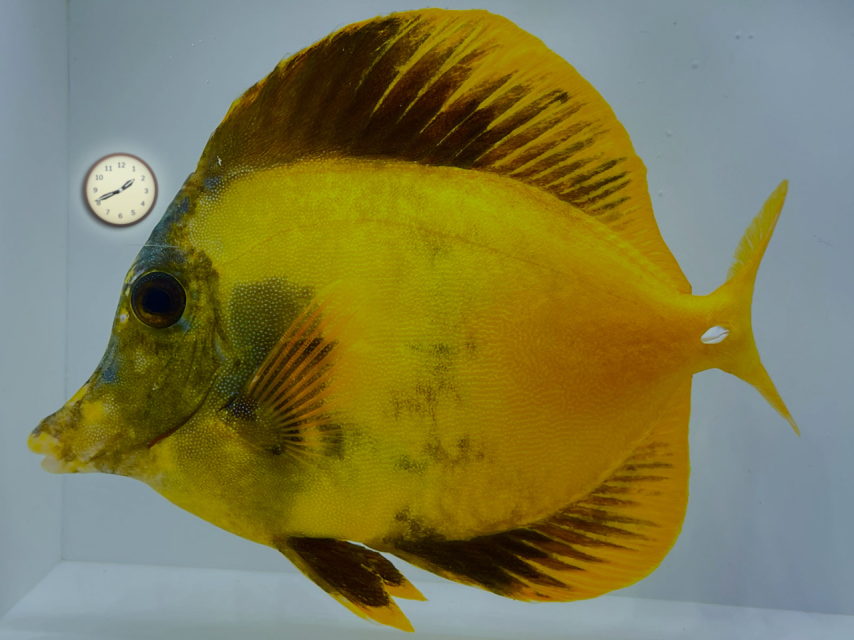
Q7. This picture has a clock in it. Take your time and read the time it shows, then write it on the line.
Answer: 1:41
